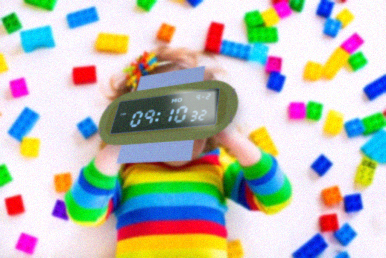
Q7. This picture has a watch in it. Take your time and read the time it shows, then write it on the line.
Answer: 9:10:32
